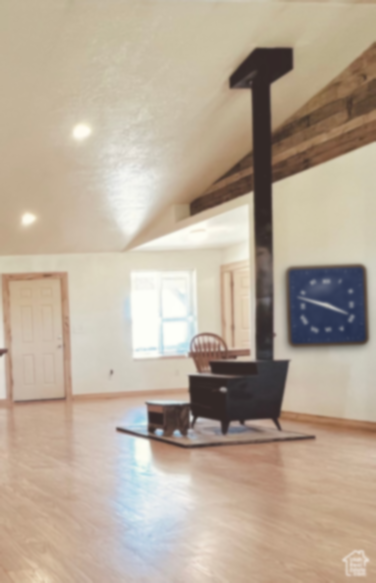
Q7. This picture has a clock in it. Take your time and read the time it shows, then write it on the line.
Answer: 3:48
